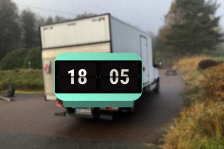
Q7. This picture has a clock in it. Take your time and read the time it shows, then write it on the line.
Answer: 18:05
